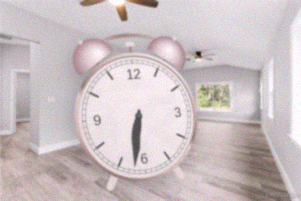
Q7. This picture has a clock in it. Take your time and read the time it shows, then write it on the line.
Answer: 6:32
